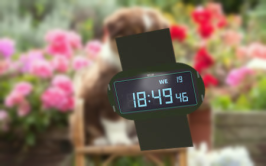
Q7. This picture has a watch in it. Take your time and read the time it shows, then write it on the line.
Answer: 18:49:46
